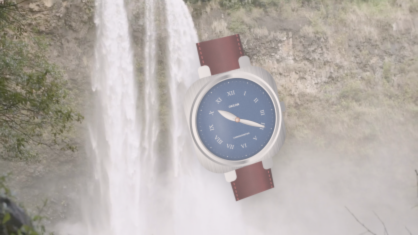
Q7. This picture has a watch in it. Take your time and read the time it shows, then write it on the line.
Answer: 10:20
